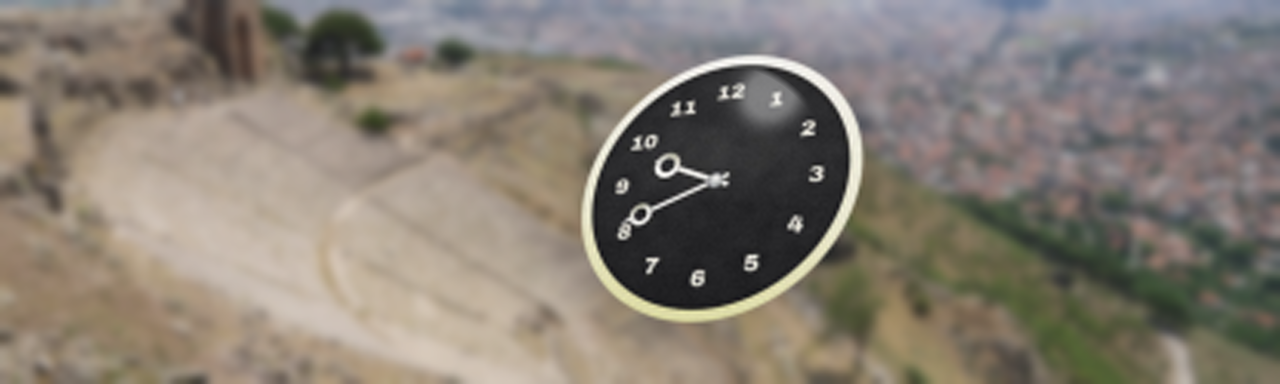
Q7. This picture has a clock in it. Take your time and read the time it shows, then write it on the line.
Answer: 9:41
